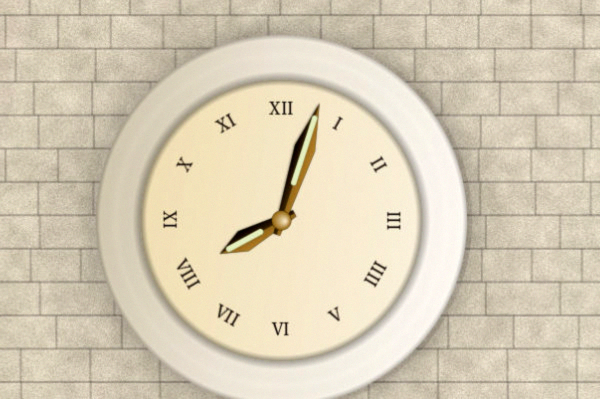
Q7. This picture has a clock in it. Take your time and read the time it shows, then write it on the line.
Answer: 8:03
